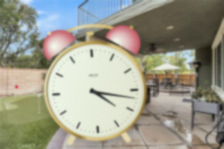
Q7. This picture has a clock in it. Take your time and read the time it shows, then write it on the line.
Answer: 4:17
